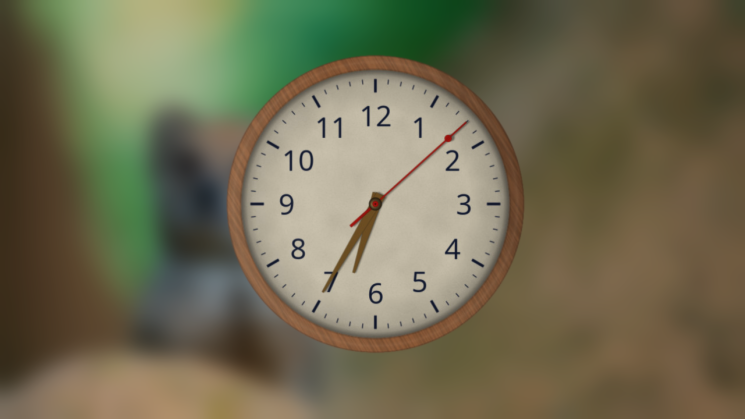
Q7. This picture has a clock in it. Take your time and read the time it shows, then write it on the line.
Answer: 6:35:08
